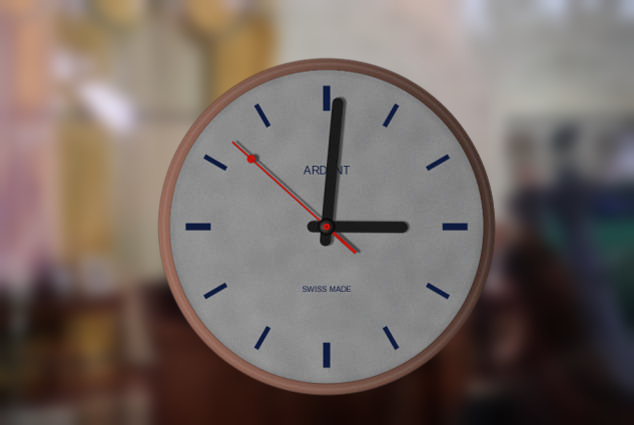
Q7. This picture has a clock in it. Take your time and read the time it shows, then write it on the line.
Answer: 3:00:52
